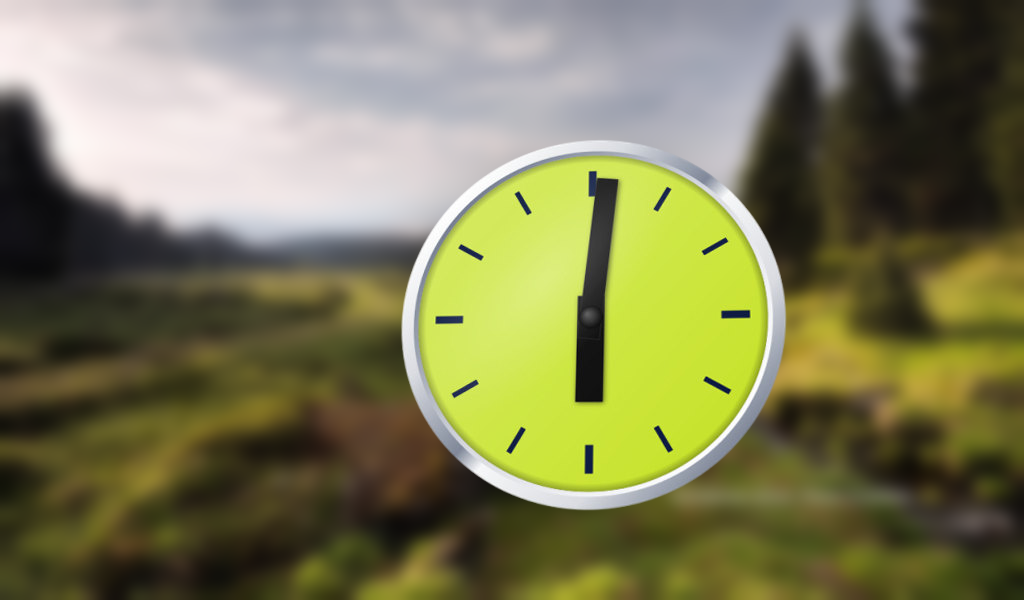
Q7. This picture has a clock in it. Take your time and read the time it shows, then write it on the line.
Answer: 6:01
